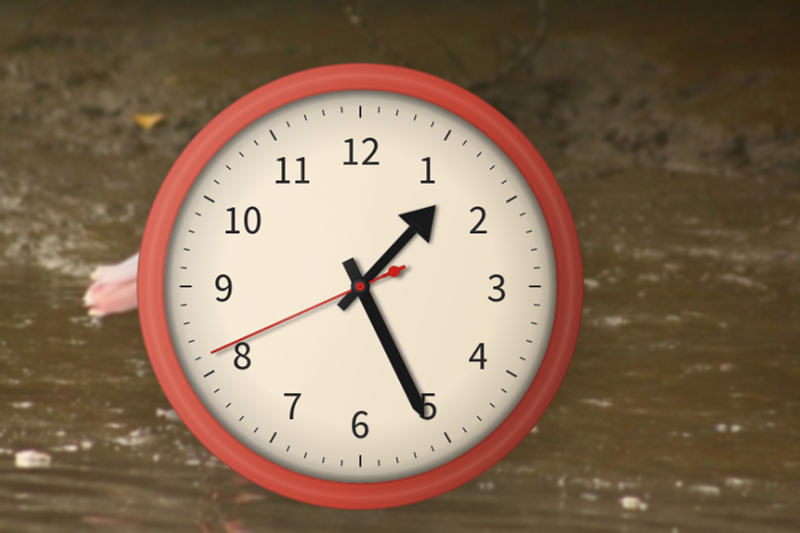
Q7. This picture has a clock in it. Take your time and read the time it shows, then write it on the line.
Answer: 1:25:41
